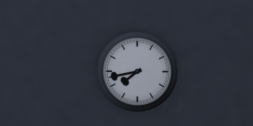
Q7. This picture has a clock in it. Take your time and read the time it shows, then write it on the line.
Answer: 7:43
